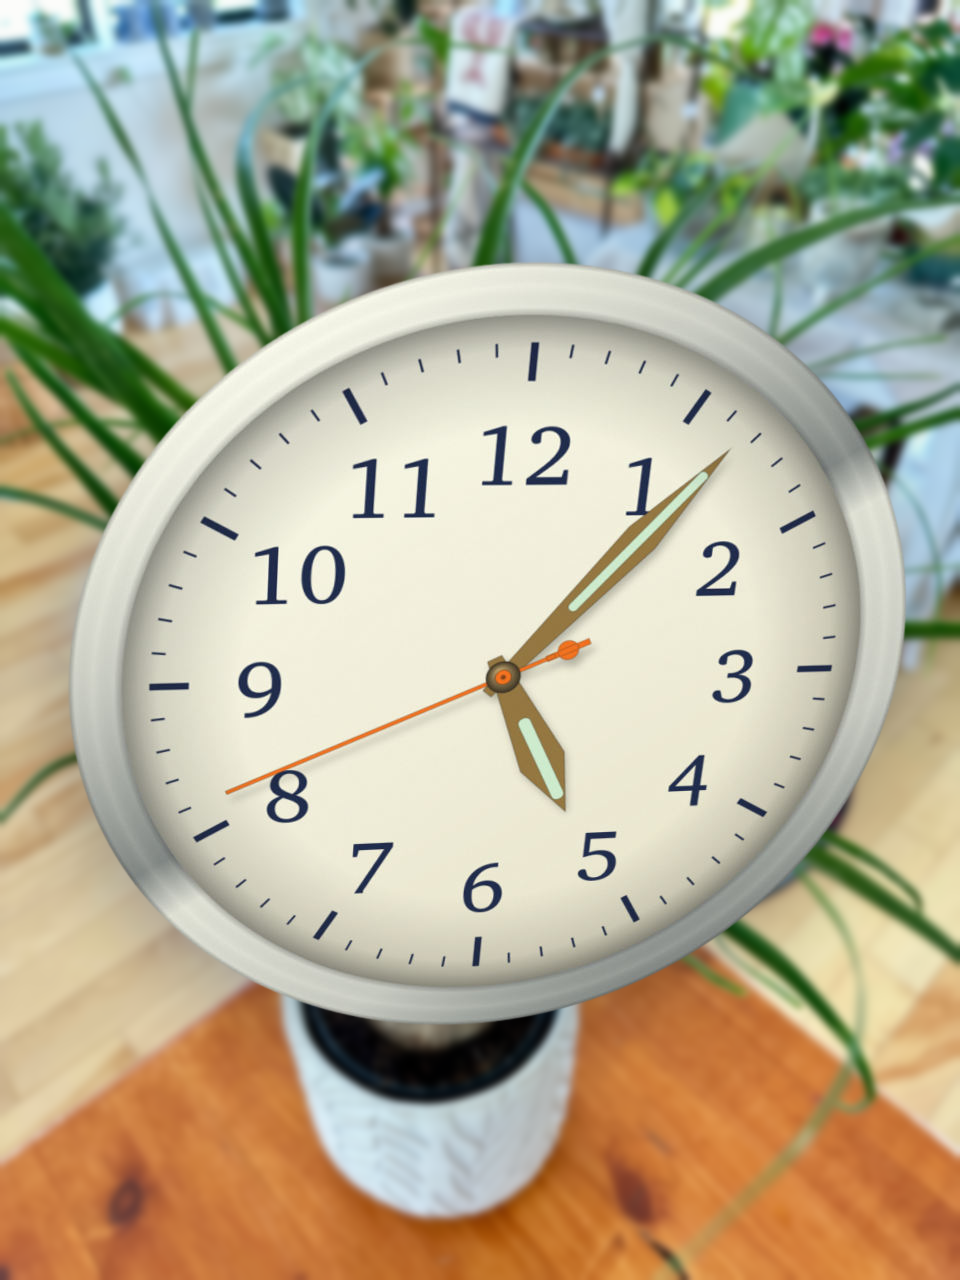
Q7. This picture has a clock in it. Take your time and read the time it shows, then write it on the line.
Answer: 5:06:41
